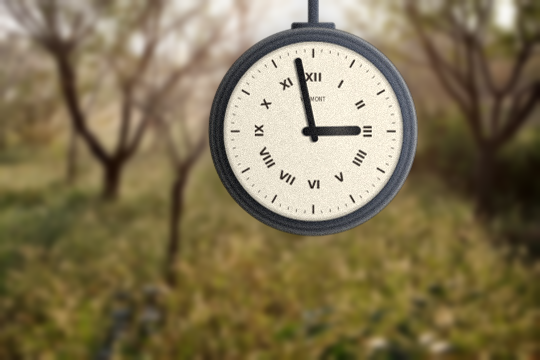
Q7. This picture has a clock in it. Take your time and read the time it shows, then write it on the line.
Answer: 2:58
